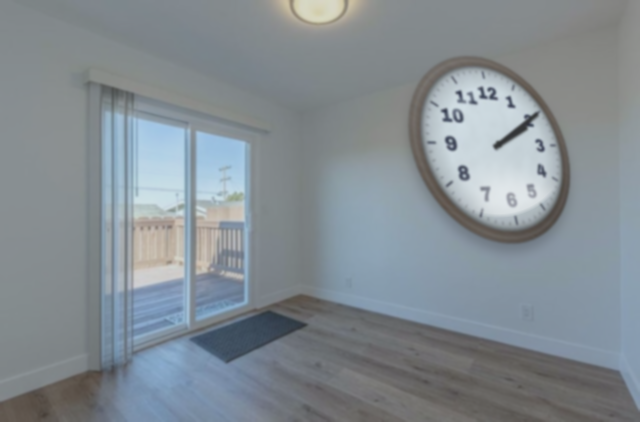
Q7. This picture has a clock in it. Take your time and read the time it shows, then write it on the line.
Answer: 2:10
